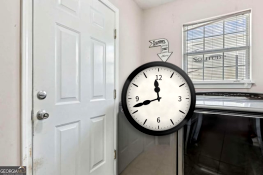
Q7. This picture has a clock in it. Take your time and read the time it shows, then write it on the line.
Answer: 11:42
